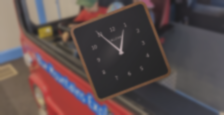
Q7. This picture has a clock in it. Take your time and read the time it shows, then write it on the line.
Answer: 12:55
